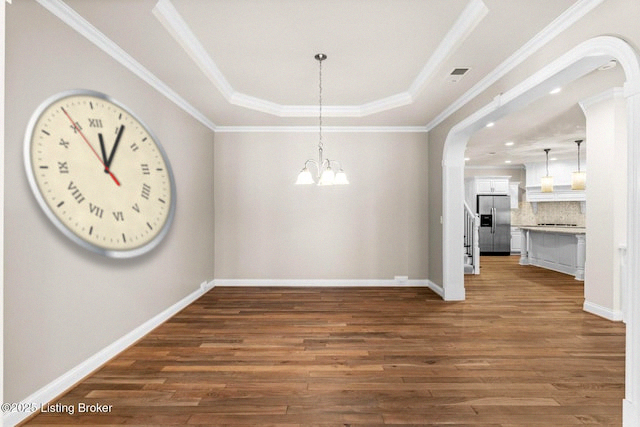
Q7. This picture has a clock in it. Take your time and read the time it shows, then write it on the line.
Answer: 12:05:55
